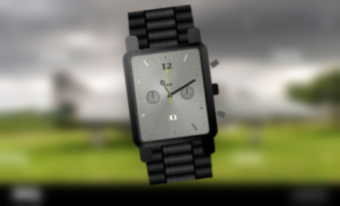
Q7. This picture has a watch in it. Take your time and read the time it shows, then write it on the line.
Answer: 11:11
